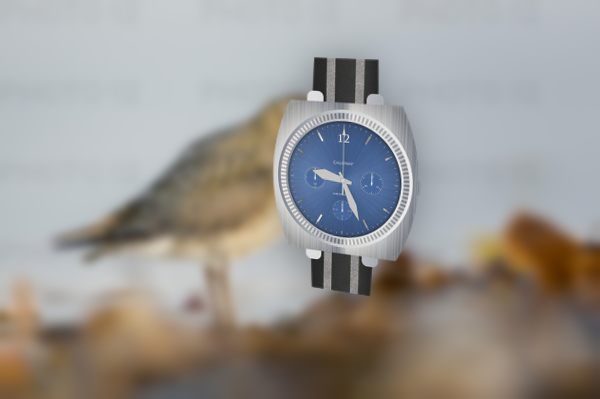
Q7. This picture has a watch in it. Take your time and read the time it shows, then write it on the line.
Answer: 9:26
